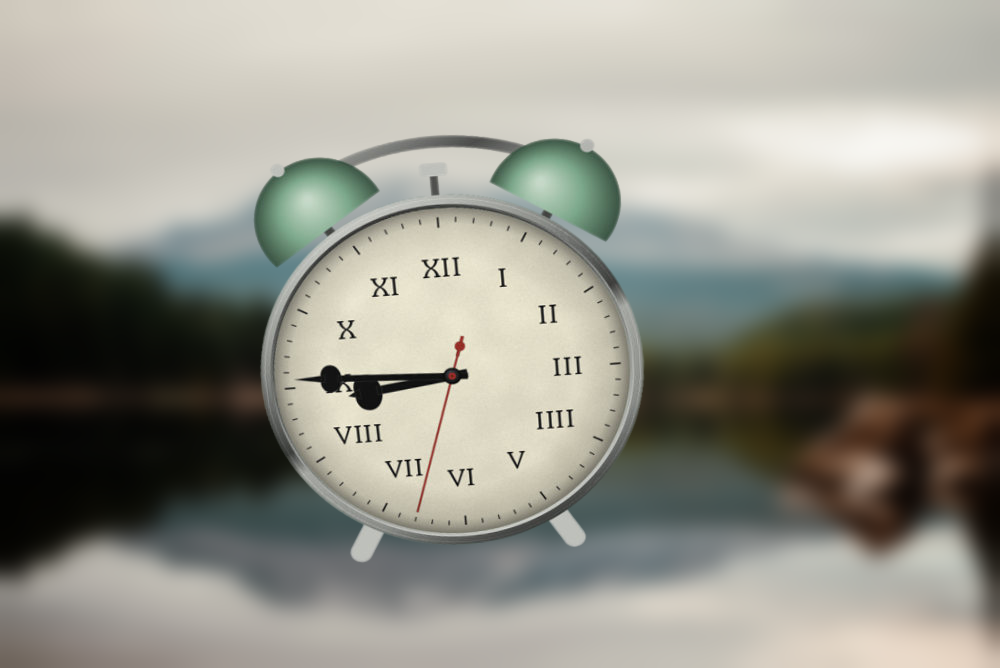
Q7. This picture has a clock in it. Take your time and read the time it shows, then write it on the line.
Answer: 8:45:33
